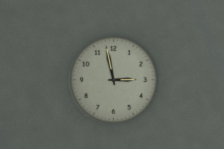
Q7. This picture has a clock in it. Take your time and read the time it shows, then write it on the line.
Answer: 2:58
